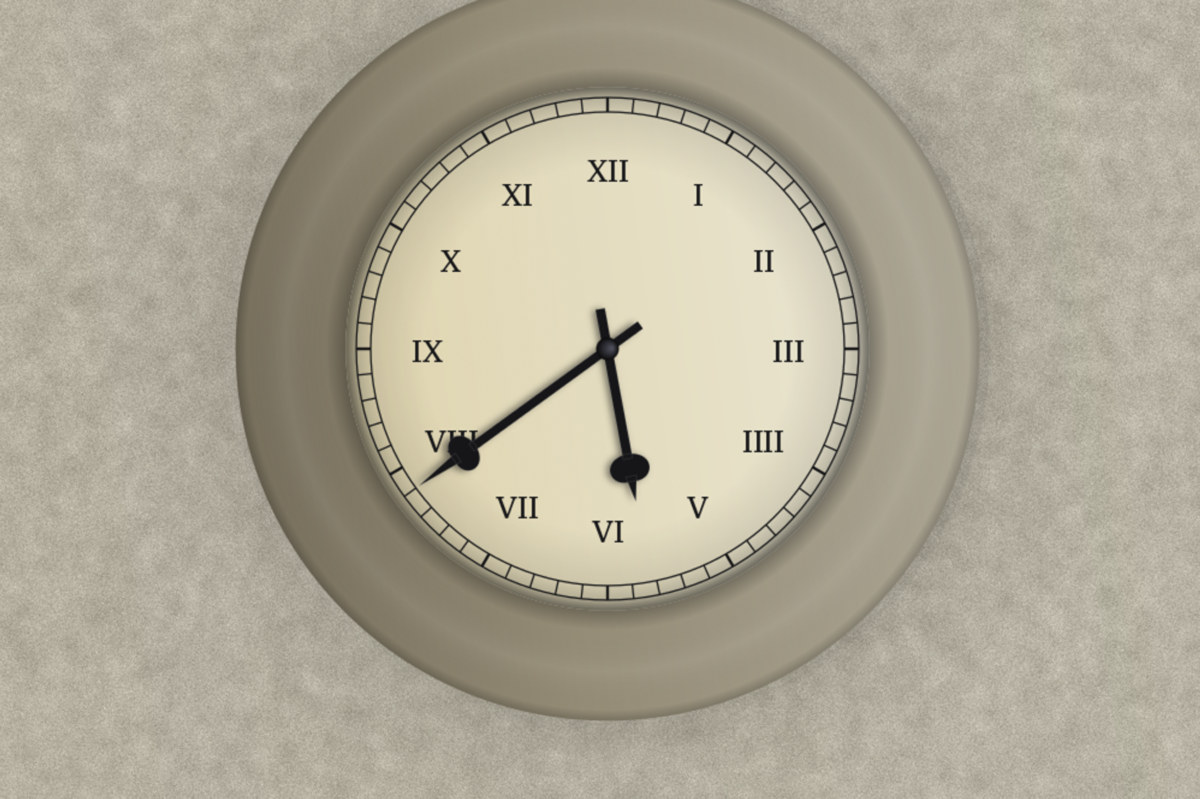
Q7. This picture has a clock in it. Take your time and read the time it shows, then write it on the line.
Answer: 5:39
